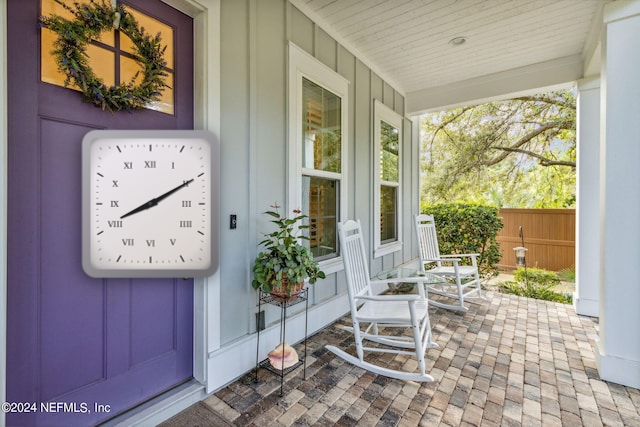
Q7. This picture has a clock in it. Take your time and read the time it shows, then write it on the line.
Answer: 8:10
